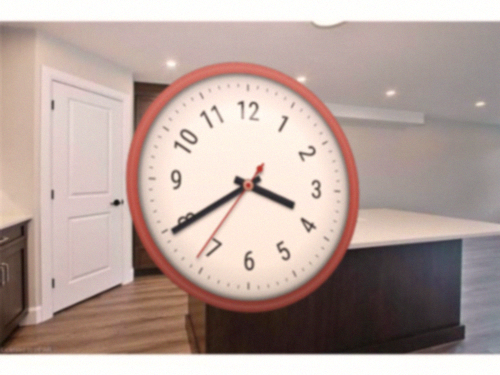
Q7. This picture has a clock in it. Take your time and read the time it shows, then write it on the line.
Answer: 3:39:36
